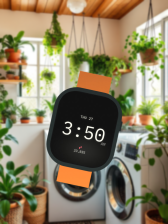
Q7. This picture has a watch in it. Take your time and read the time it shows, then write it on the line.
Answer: 3:50
